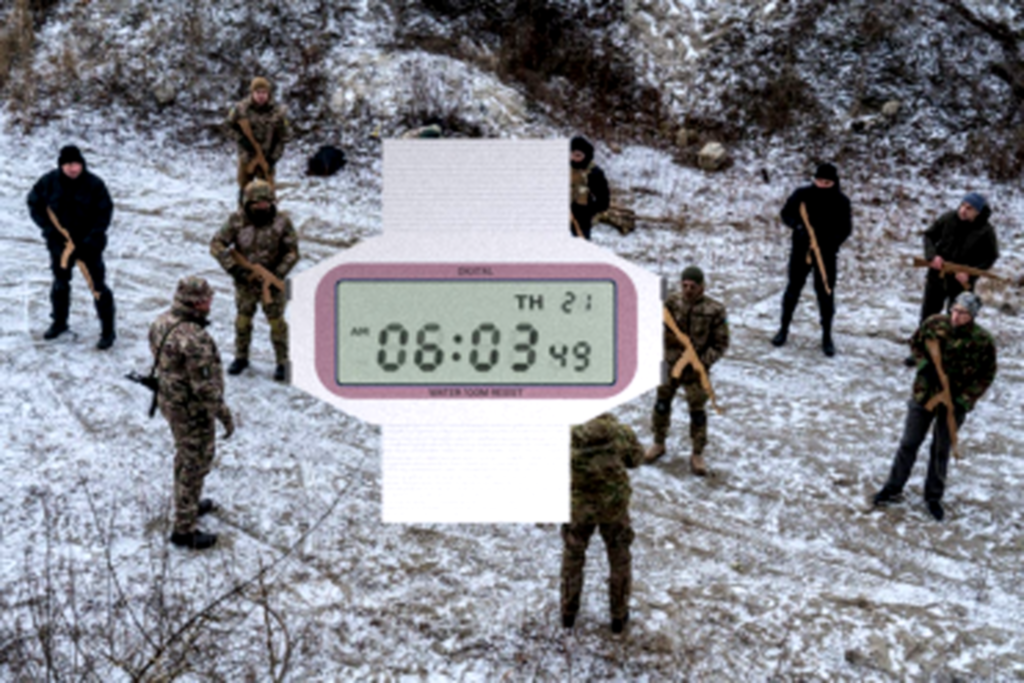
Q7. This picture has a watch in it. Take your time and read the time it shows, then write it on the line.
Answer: 6:03:49
